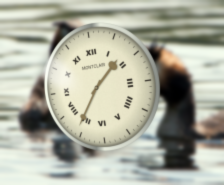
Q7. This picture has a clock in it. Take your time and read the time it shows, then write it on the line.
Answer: 1:36
